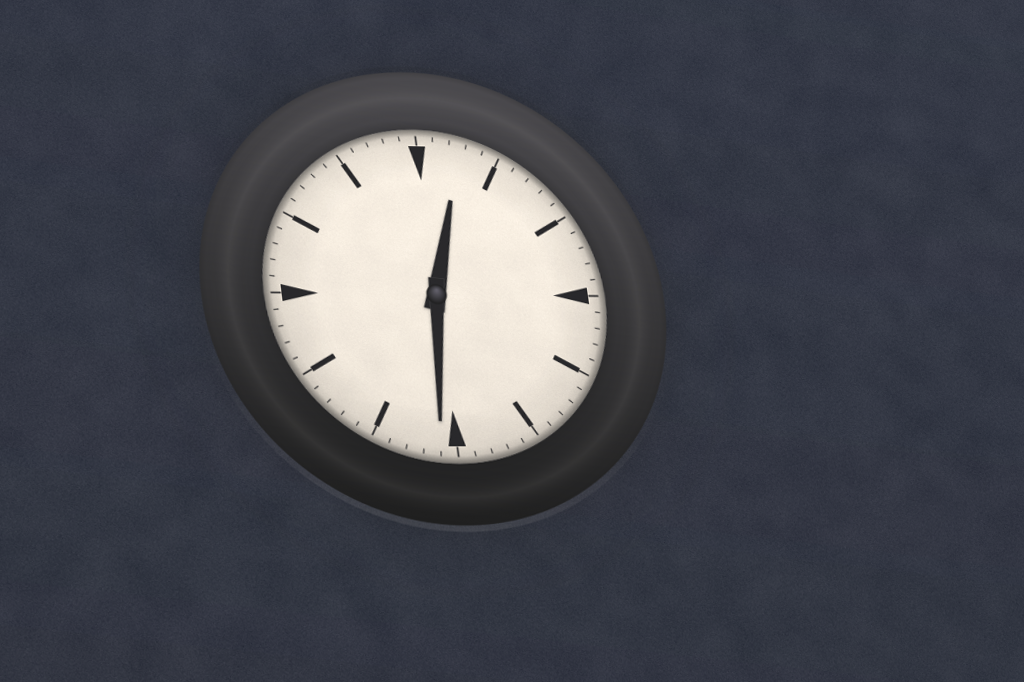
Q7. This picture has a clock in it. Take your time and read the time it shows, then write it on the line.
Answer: 12:31
